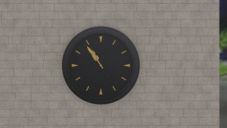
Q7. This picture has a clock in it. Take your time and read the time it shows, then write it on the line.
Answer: 10:54
